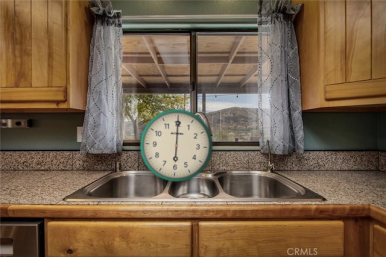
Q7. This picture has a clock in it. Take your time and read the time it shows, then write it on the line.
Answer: 6:00
